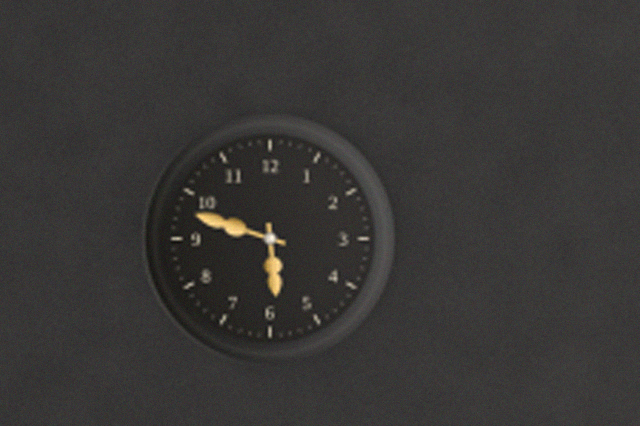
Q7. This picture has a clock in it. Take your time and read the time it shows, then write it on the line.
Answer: 5:48
